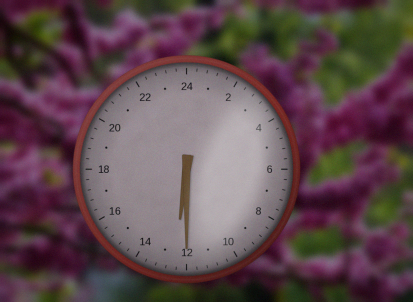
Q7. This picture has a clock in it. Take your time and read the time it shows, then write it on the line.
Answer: 12:30
